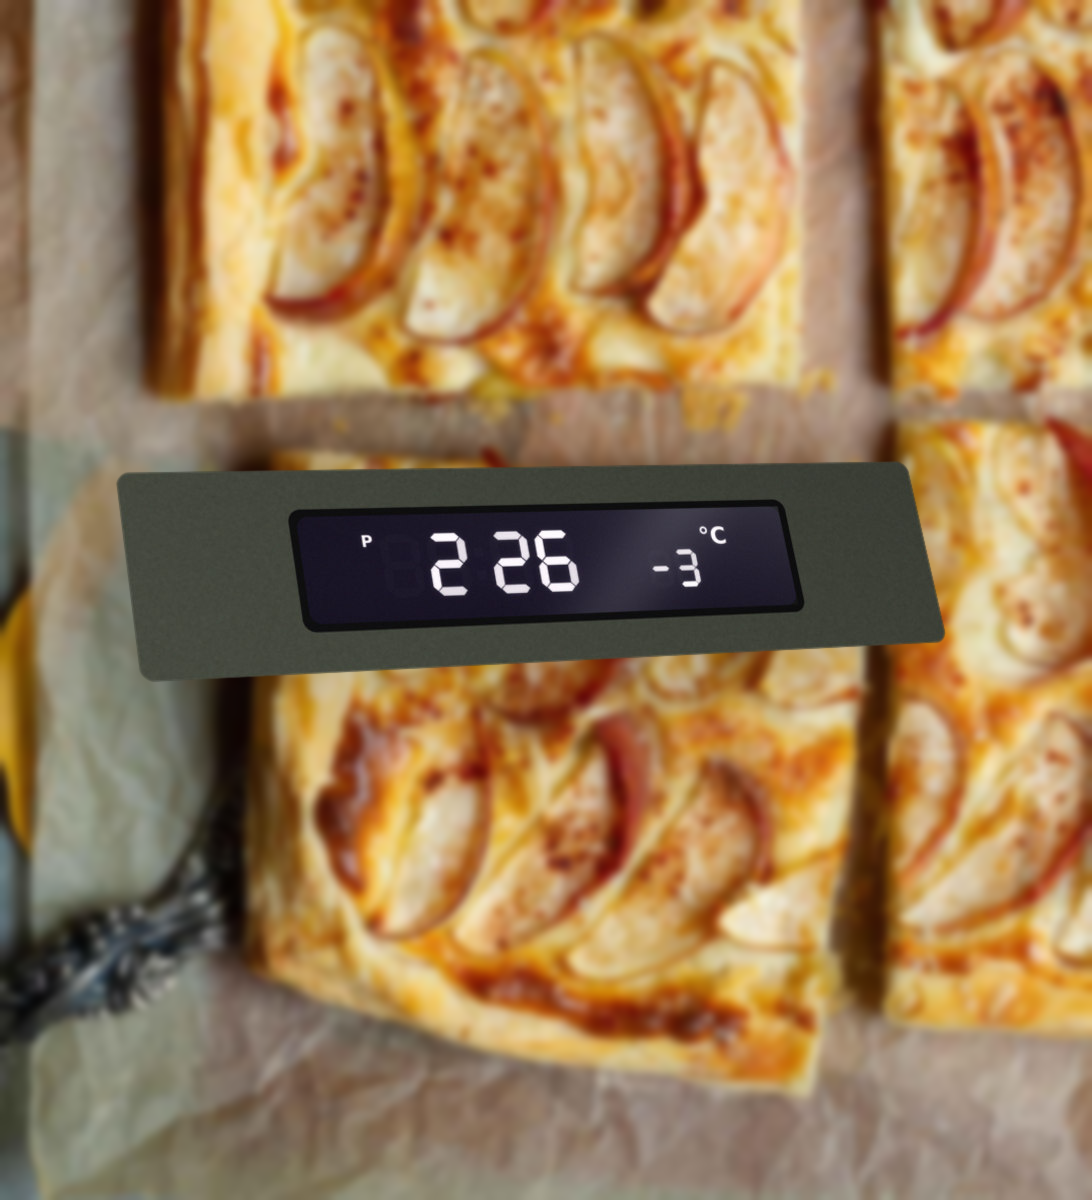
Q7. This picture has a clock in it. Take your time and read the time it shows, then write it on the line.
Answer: 2:26
